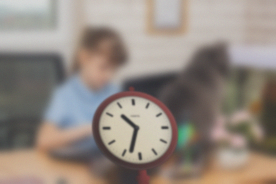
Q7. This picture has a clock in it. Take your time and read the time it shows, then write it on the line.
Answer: 10:33
